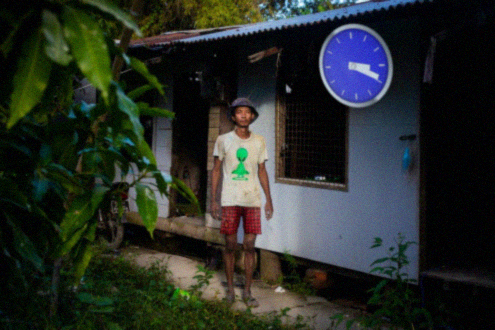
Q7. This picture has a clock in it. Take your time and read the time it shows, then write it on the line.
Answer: 3:19
